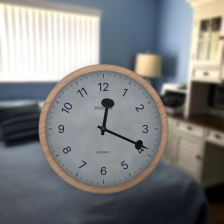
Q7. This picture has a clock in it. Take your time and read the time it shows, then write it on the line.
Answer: 12:19
